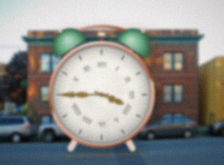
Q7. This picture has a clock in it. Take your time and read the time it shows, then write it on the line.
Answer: 3:45
